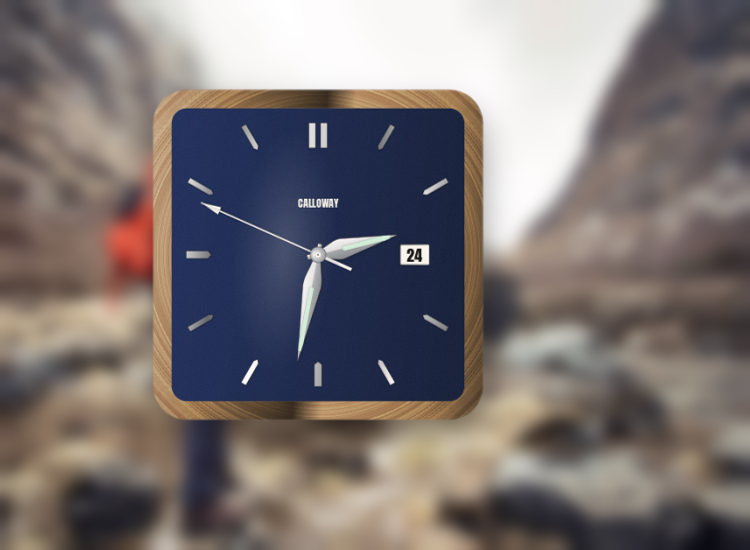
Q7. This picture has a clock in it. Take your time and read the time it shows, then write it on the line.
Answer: 2:31:49
